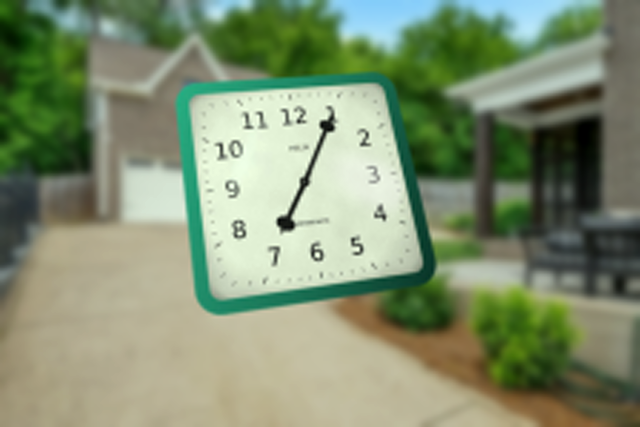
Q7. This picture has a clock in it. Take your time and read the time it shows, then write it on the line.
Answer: 7:05
